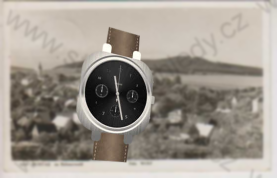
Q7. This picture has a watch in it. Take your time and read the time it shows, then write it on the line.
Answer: 11:27
